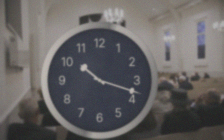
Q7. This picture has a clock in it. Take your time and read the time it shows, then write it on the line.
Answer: 10:18
